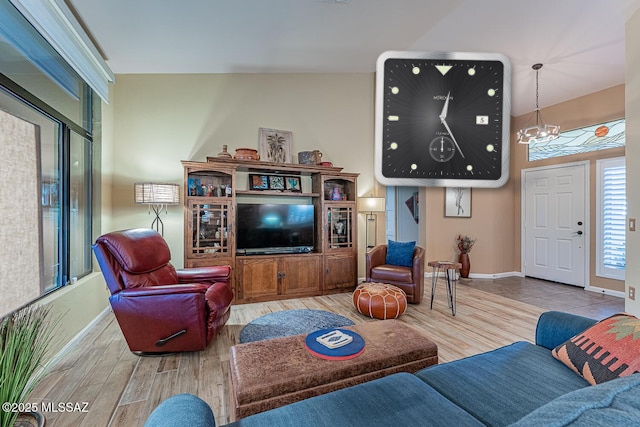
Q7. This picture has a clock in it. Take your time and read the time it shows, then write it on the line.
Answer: 12:25
